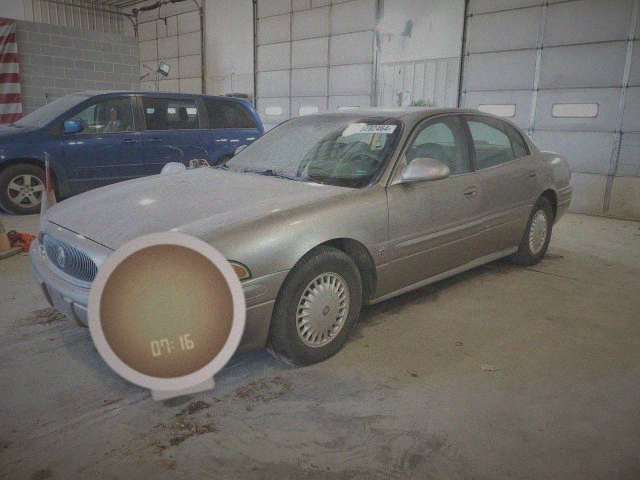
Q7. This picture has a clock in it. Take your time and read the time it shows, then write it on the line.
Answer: 7:16
